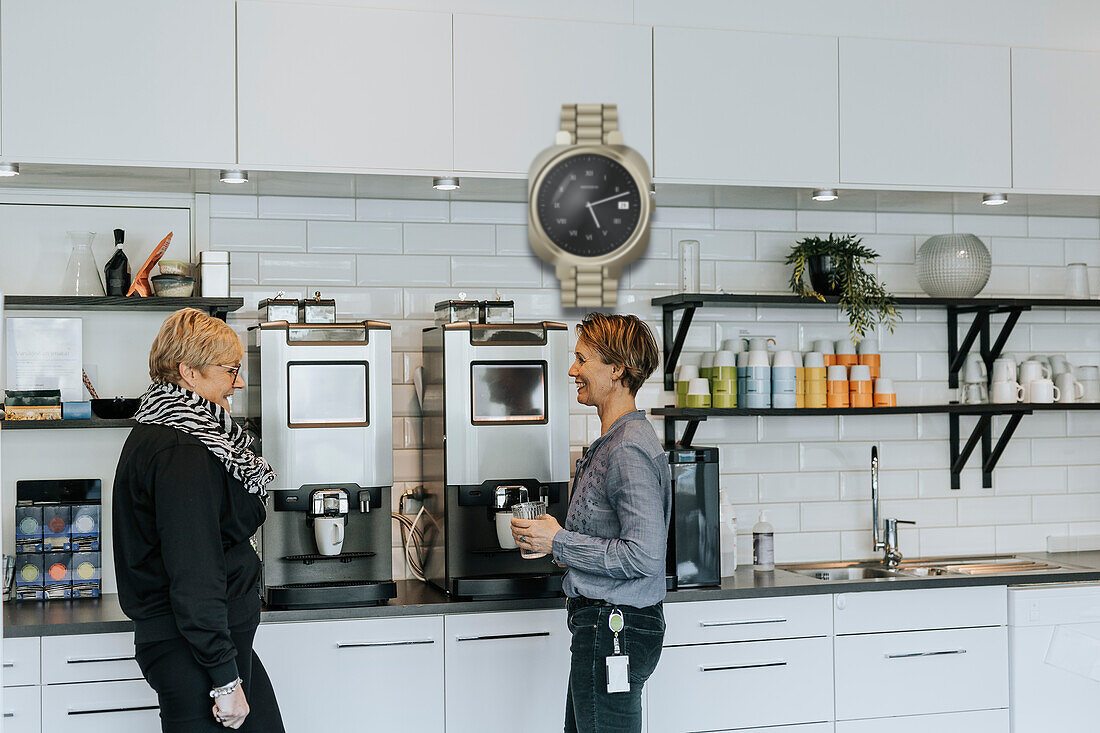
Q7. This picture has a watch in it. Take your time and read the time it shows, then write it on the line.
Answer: 5:12
